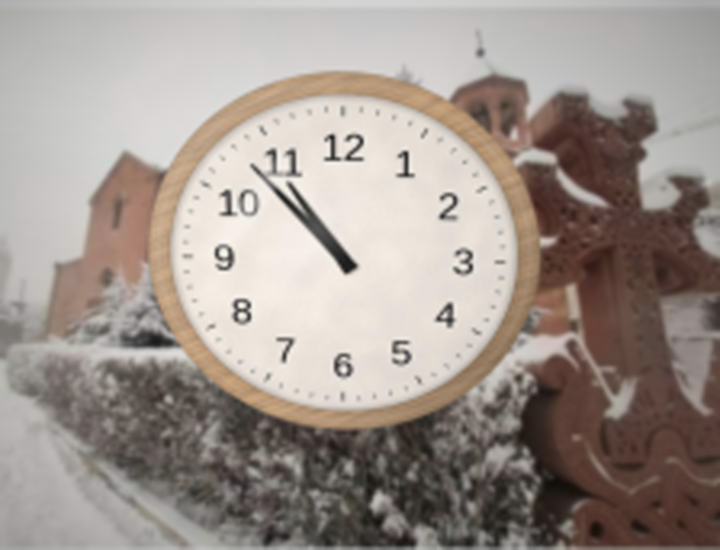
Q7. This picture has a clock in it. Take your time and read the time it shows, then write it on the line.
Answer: 10:53
